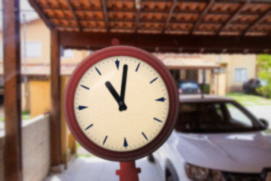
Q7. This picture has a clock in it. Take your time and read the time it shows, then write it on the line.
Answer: 11:02
